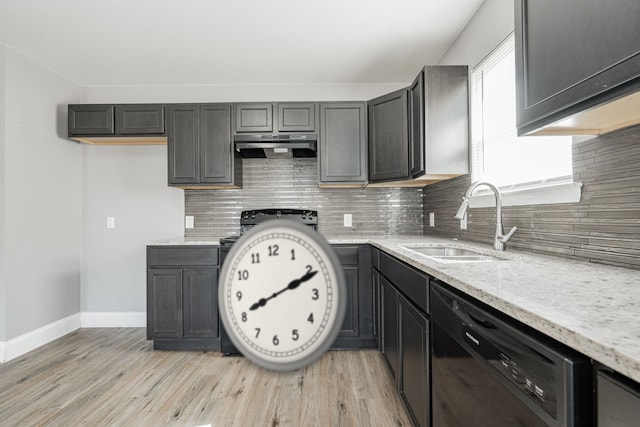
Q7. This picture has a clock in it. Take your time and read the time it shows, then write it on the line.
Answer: 8:11
